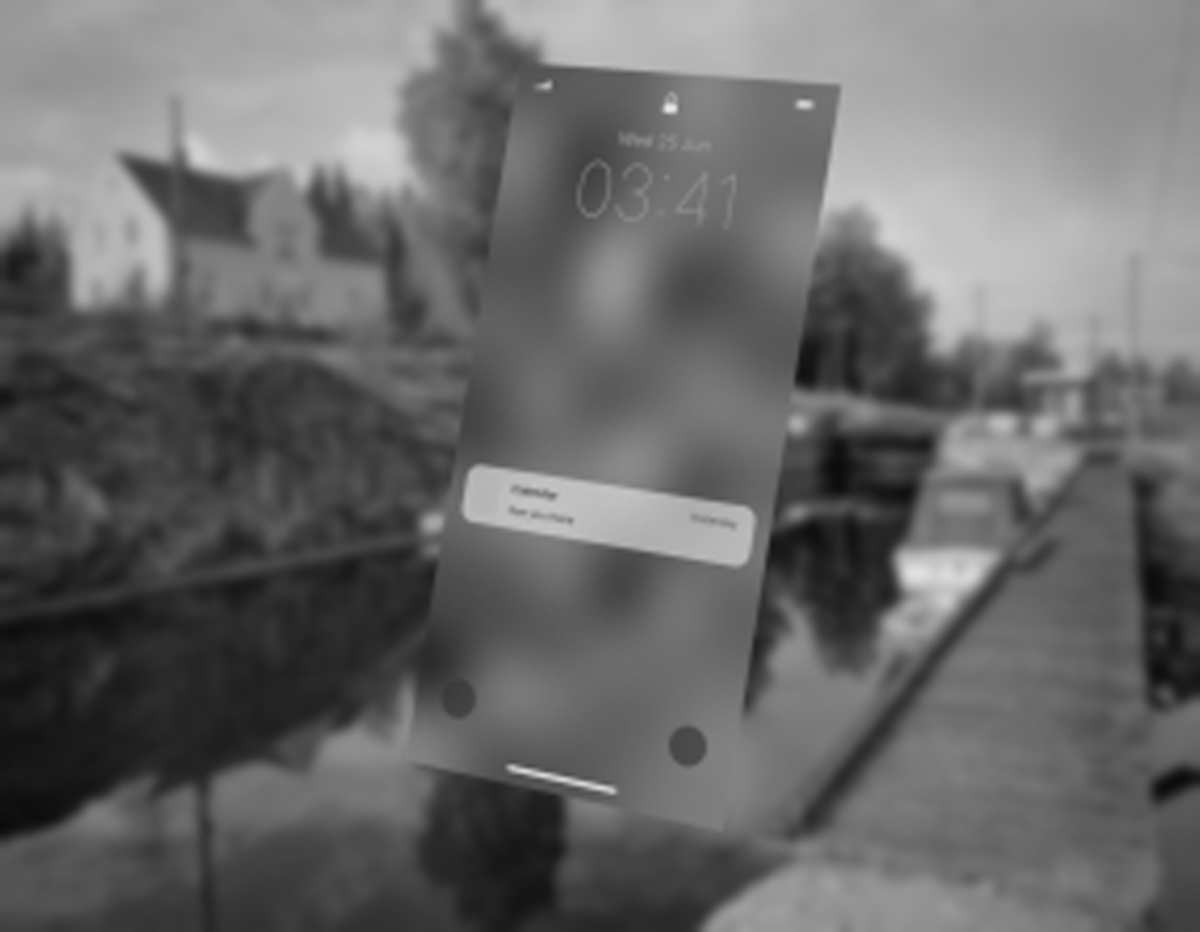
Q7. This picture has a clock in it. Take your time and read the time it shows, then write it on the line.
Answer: 3:41
